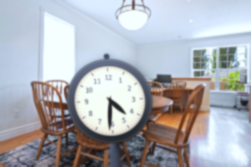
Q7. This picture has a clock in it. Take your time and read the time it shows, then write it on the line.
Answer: 4:31
